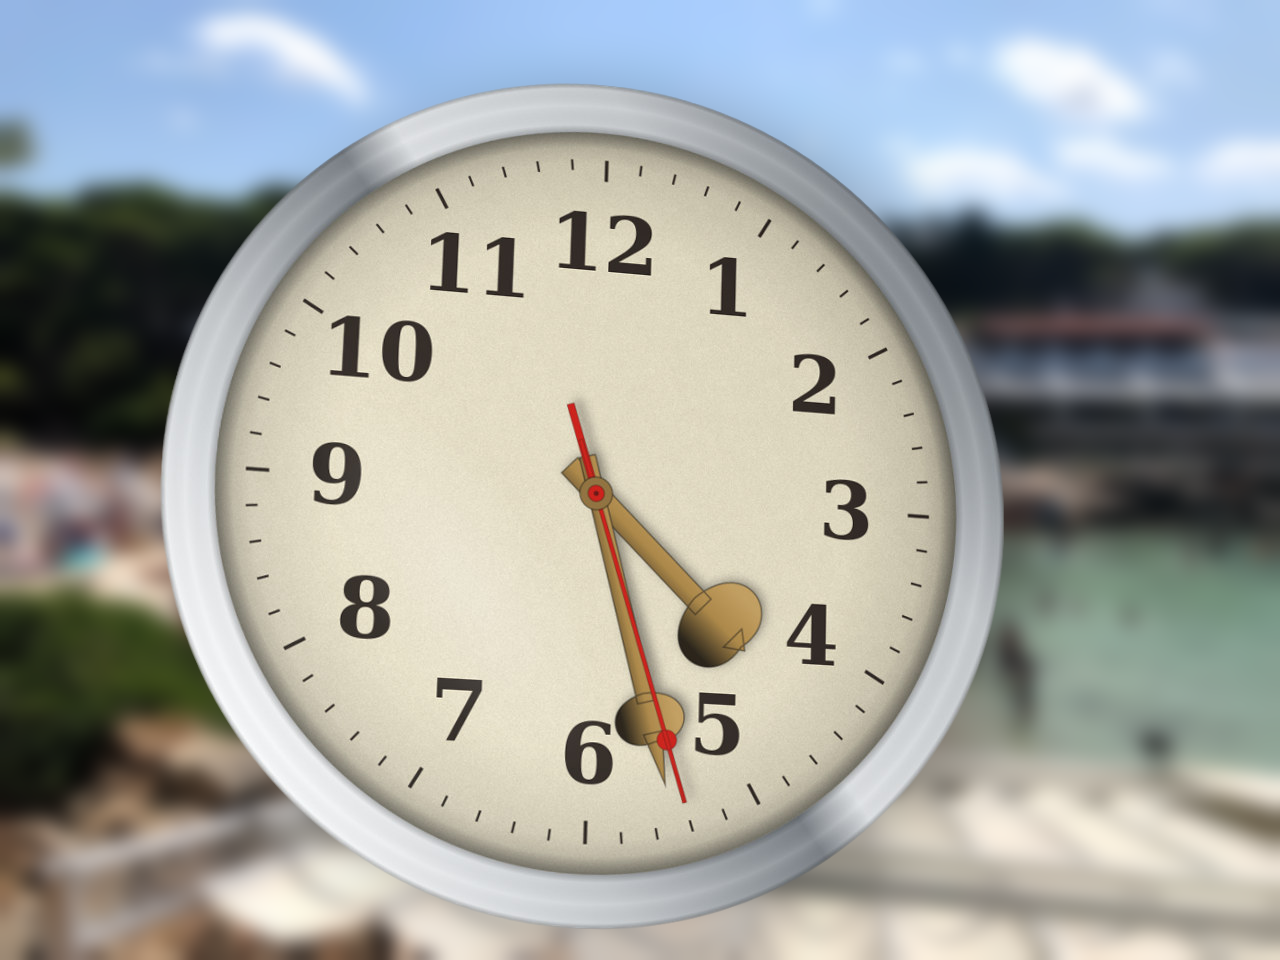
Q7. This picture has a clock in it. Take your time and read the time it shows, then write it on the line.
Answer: 4:27:27
